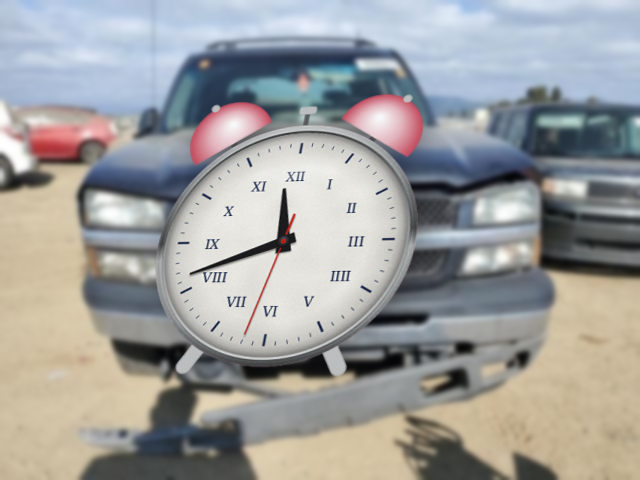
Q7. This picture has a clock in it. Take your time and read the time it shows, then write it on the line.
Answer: 11:41:32
